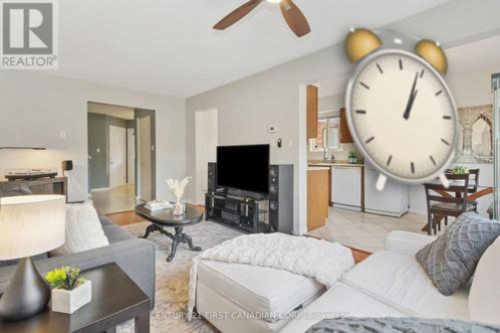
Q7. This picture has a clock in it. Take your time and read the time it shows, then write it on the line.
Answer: 1:04
